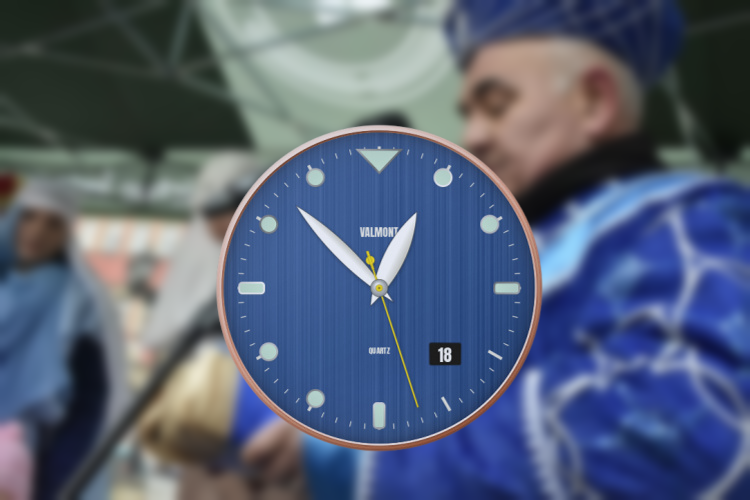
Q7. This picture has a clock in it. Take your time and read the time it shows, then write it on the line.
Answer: 12:52:27
